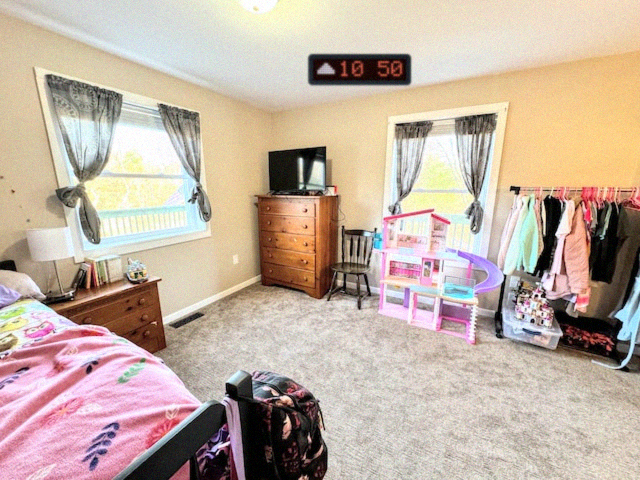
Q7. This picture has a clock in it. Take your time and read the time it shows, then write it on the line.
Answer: 10:50
